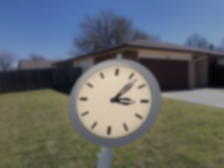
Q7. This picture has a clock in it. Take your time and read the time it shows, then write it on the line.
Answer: 3:07
